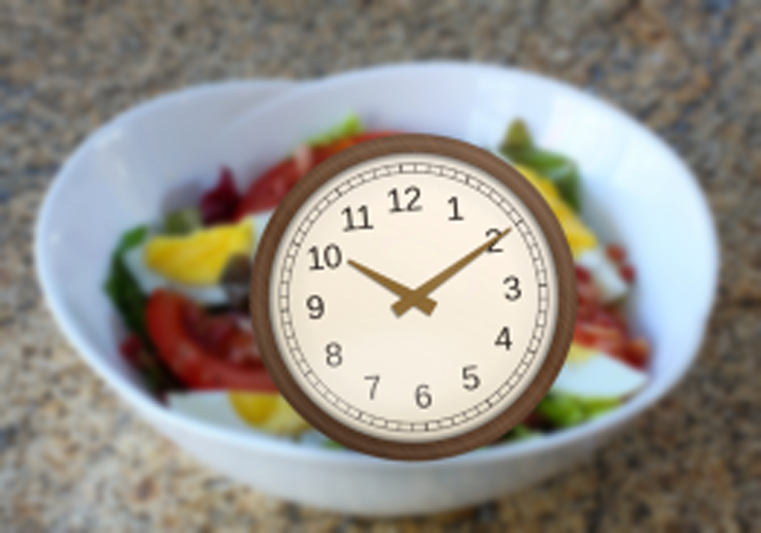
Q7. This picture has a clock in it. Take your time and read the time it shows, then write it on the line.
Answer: 10:10
